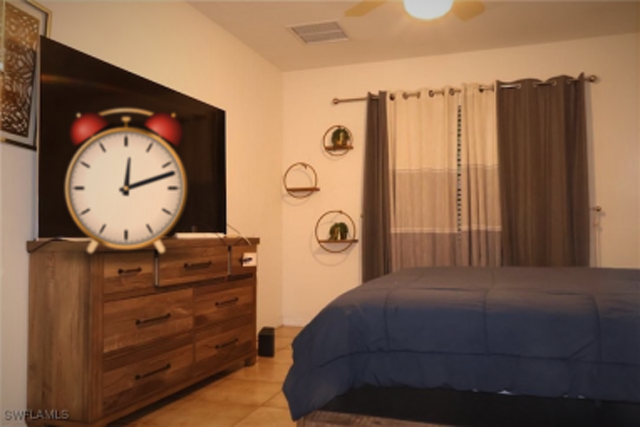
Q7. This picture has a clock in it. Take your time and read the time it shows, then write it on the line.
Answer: 12:12
